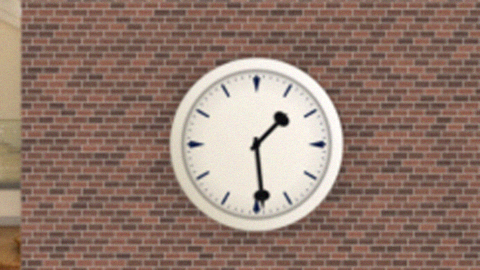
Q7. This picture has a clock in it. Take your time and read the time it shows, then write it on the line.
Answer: 1:29
